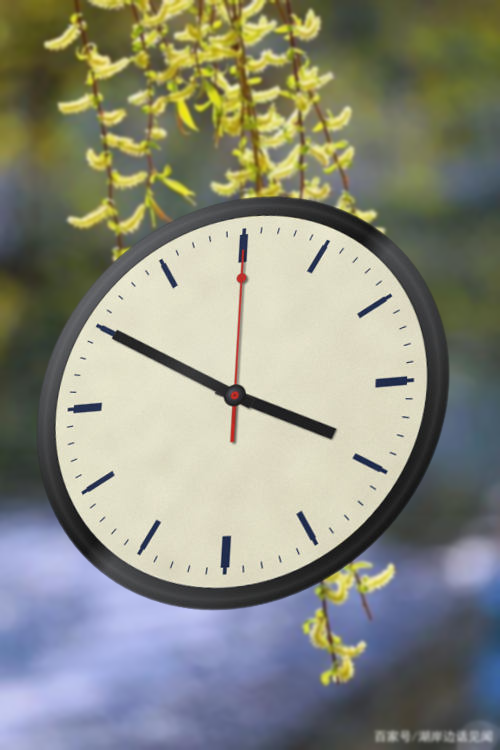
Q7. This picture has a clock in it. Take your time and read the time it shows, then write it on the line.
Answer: 3:50:00
